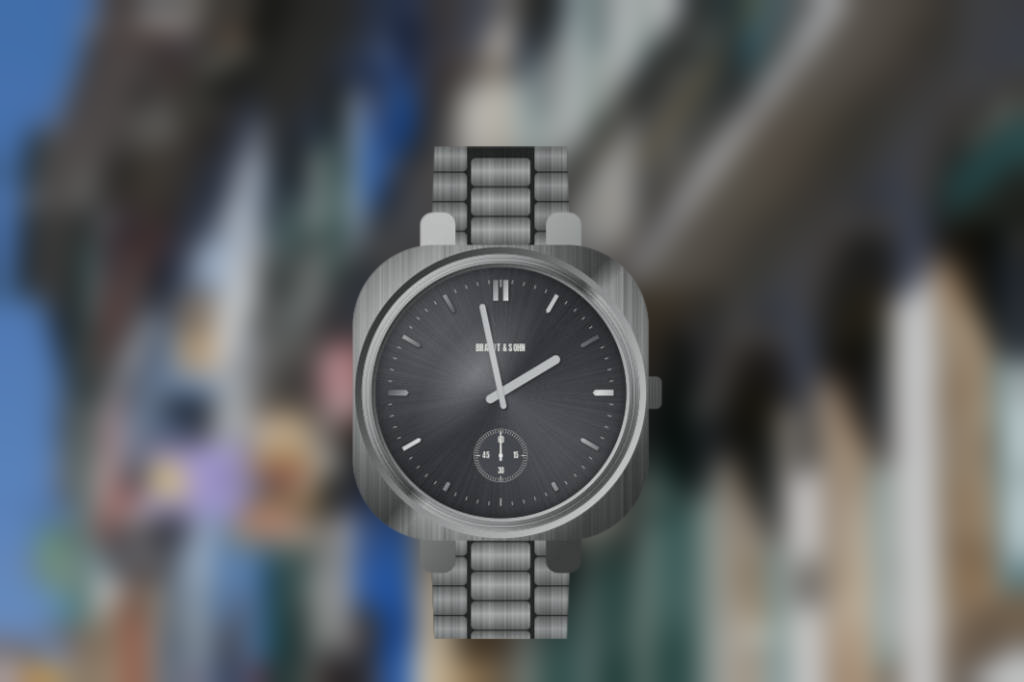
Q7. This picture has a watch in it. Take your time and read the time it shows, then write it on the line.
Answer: 1:58
